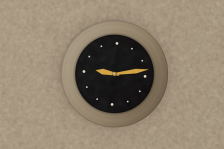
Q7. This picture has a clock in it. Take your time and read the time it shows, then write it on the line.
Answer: 9:13
